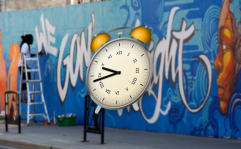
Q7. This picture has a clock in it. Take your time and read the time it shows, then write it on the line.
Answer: 9:43
